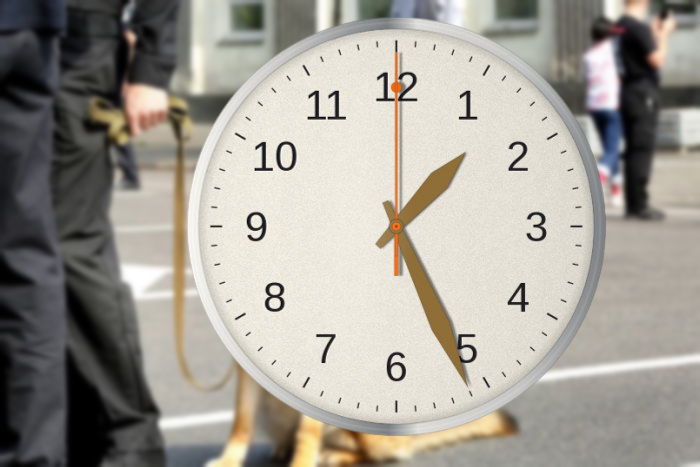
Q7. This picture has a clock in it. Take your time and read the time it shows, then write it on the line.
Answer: 1:26:00
